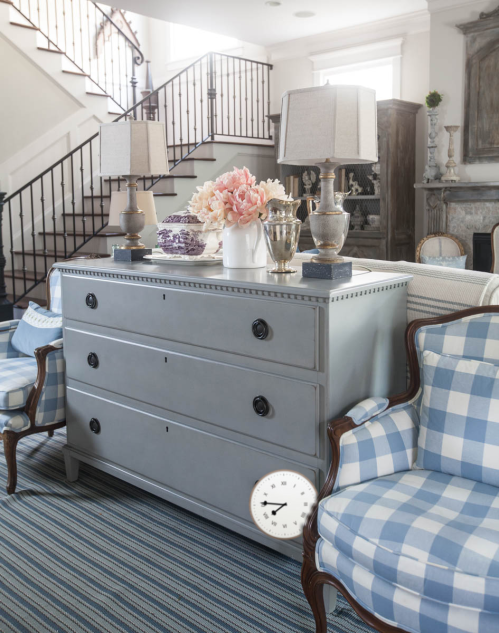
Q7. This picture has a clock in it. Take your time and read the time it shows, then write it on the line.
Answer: 7:46
